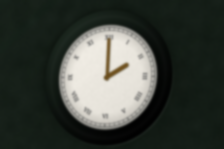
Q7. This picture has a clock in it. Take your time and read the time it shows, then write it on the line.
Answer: 2:00
